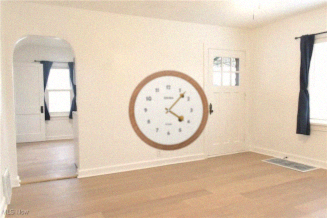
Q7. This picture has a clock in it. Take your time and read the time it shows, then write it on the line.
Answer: 4:07
